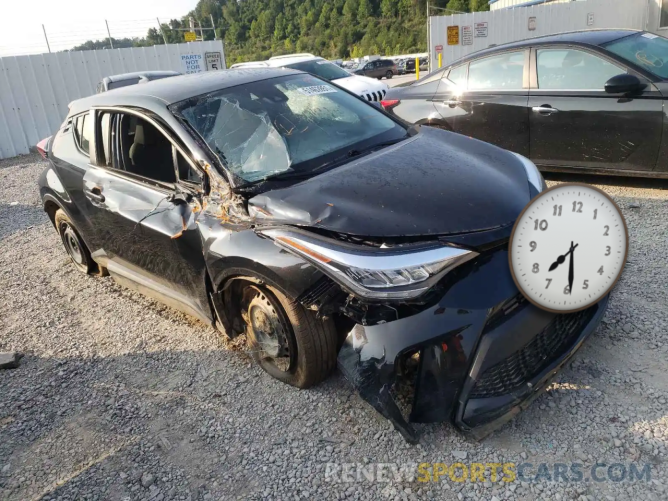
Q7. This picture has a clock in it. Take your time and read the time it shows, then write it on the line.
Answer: 7:29
